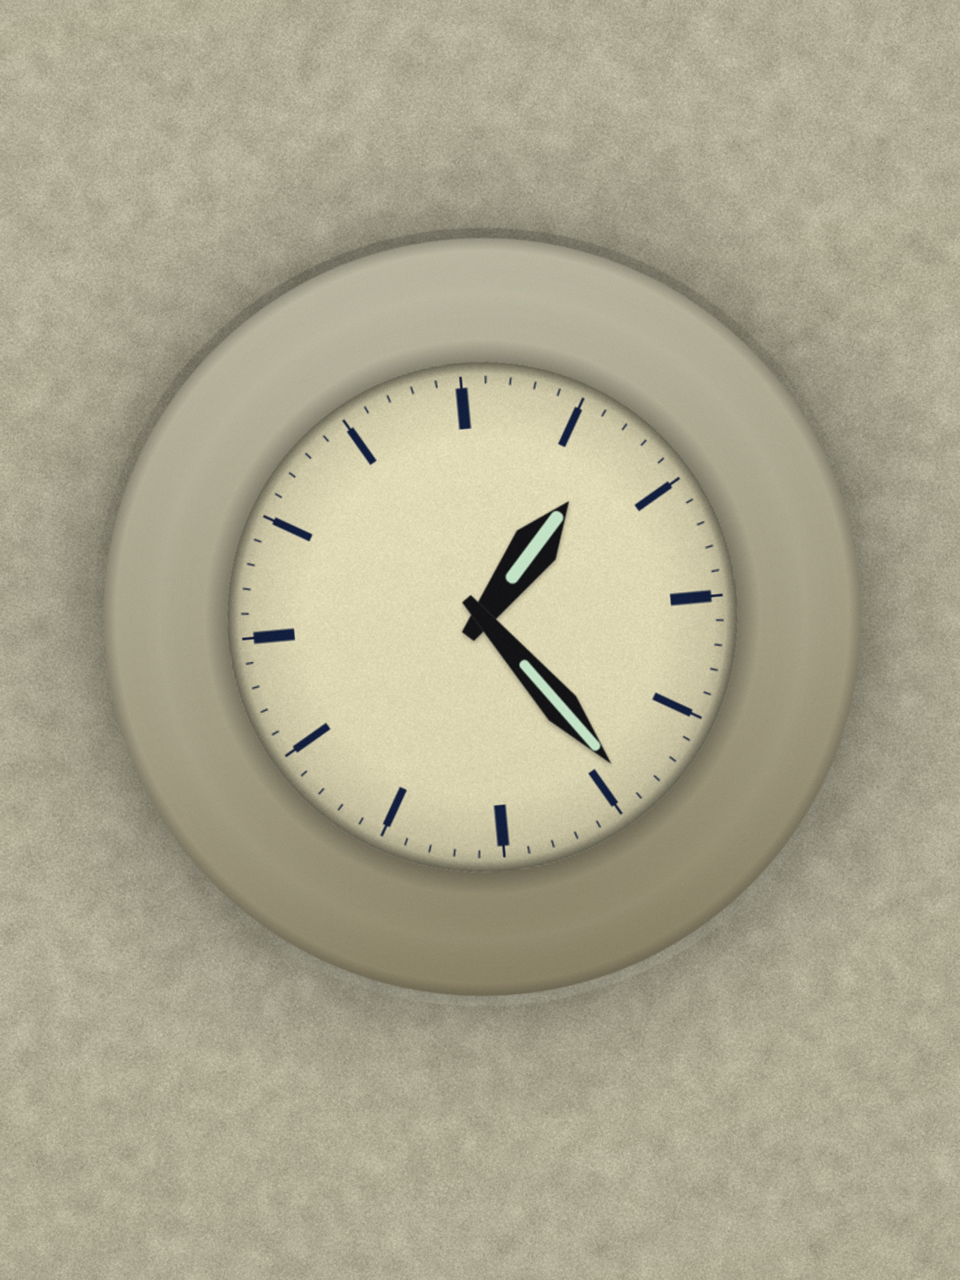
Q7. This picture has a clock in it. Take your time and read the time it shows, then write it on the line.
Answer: 1:24
